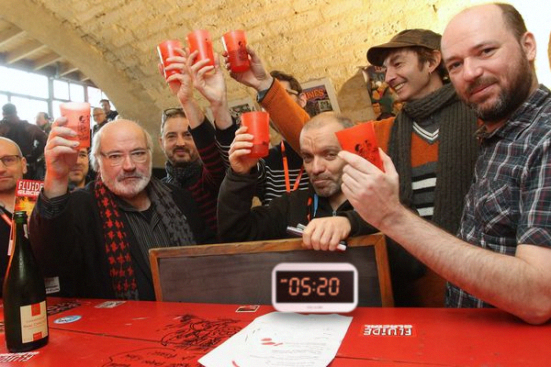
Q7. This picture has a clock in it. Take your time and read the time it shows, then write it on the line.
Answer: 5:20
